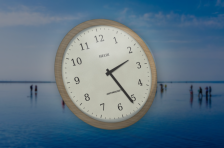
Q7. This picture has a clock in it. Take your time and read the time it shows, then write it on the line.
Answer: 2:26
